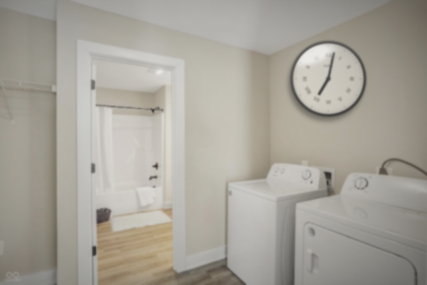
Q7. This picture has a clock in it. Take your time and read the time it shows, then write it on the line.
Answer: 7:02
